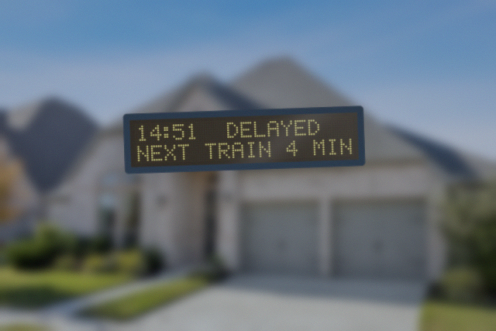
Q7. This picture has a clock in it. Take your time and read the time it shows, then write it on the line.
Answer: 14:51
